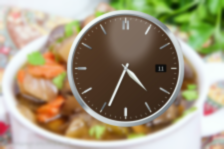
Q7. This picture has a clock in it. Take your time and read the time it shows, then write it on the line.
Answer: 4:34
